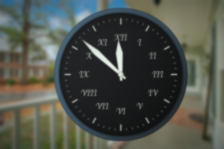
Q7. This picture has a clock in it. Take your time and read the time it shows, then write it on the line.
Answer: 11:52
